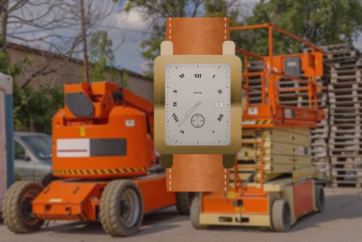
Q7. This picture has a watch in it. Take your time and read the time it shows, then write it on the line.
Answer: 7:37
